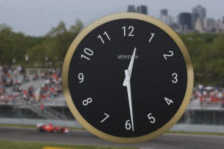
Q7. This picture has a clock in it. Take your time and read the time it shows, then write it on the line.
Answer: 12:29
